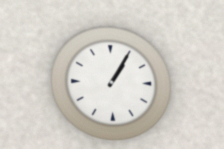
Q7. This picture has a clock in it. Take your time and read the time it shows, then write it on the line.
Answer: 1:05
